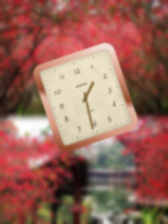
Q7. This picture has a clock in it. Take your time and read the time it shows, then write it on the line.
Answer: 1:31
